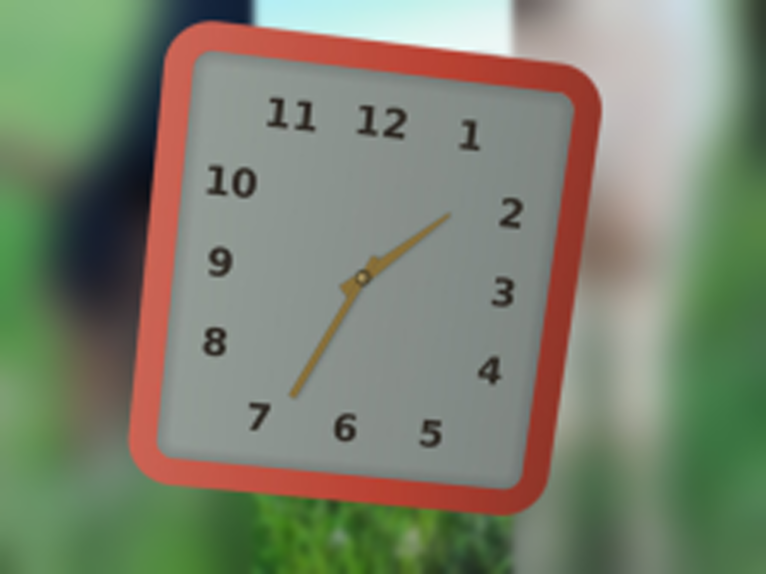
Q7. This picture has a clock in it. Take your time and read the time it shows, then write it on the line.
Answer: 1:34
